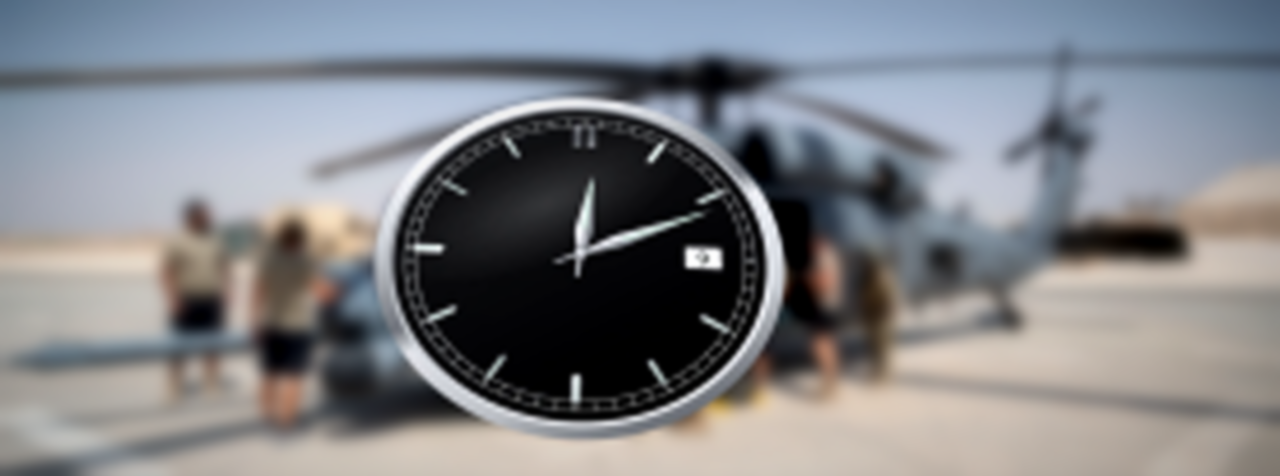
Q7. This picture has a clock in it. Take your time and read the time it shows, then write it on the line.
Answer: 12:11
